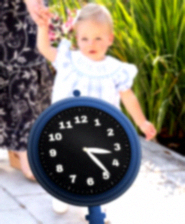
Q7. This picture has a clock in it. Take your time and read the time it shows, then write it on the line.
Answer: 3:24
